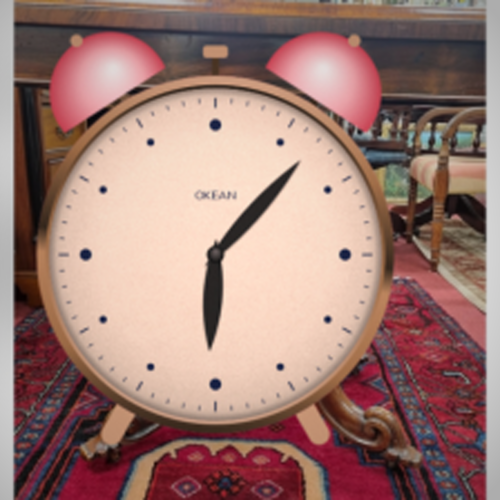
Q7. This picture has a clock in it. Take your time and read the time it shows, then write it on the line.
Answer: 6:07
